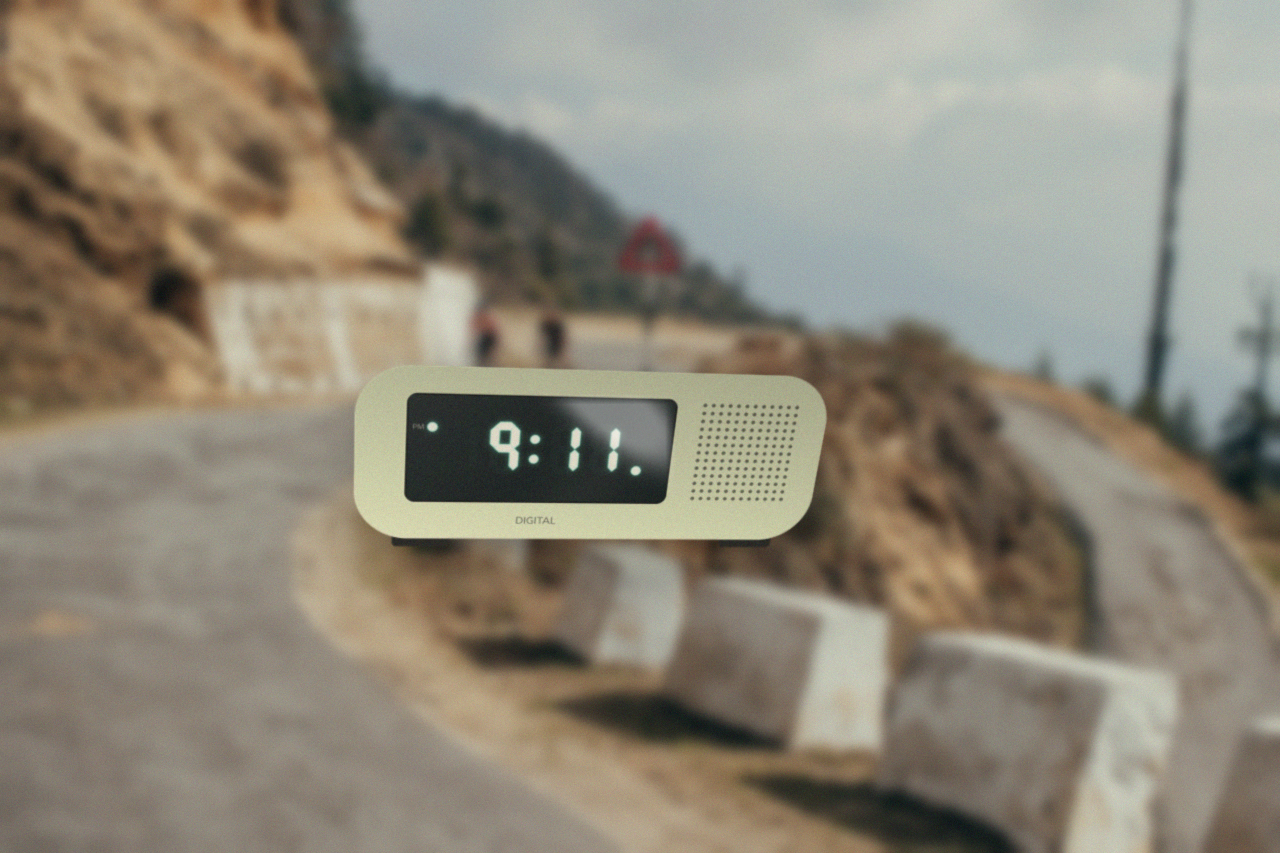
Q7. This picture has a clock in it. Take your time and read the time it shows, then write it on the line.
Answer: 9:11
